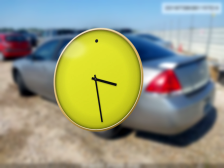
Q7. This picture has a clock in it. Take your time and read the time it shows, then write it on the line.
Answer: 3:28
